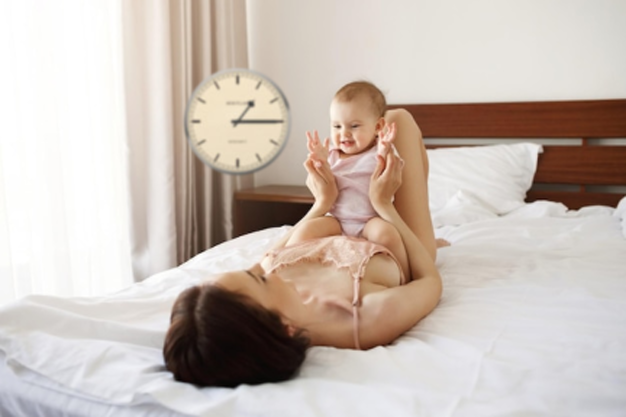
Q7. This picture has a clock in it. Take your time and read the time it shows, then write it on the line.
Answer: 1:15
